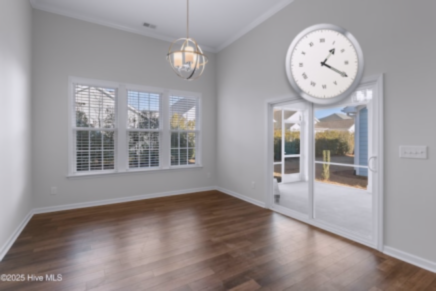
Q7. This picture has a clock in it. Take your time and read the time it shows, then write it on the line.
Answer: 1:20
